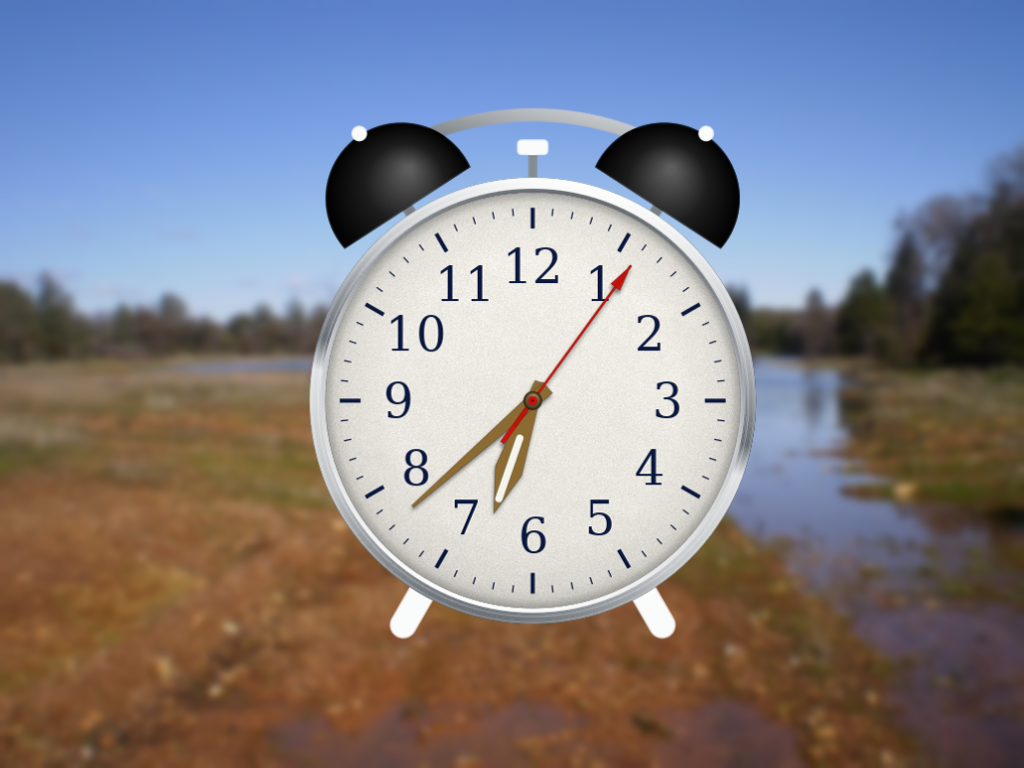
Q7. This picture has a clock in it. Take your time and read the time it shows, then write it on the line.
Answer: 6:38:06
